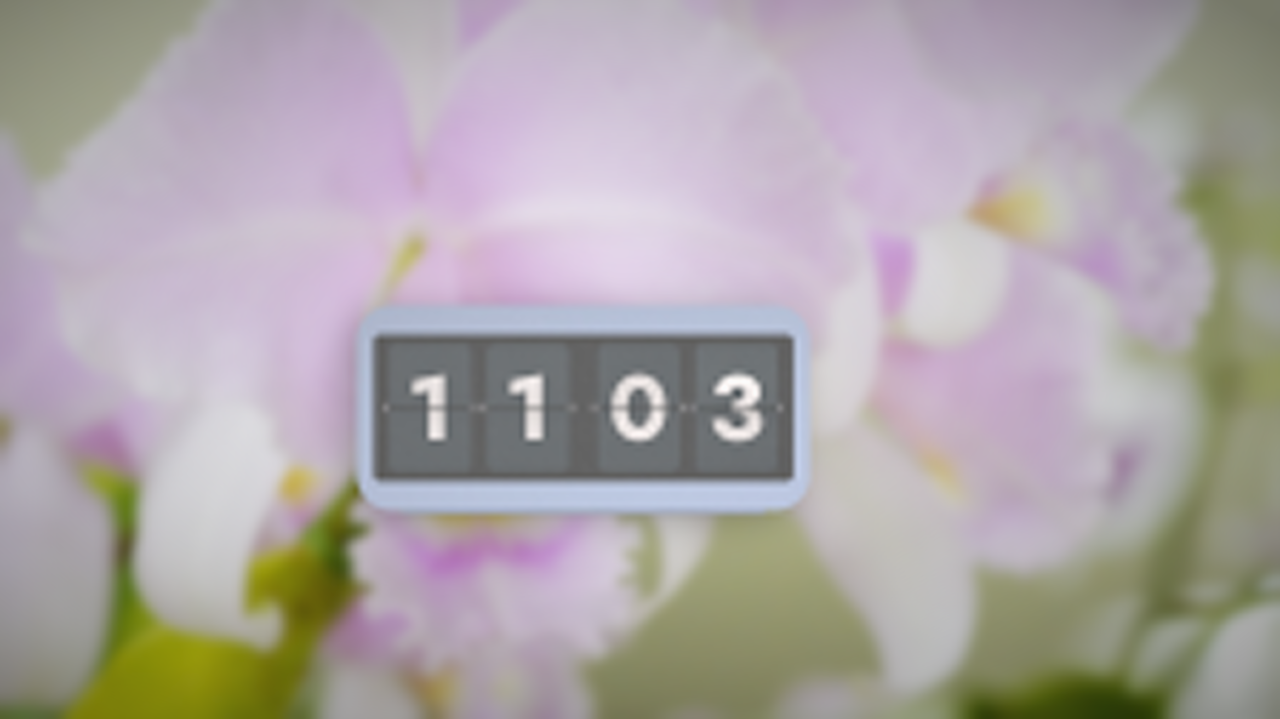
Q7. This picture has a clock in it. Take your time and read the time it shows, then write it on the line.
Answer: 11:03
